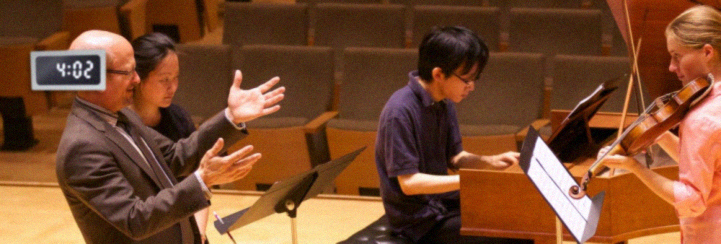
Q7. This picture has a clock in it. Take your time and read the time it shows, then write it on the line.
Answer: 4:02
